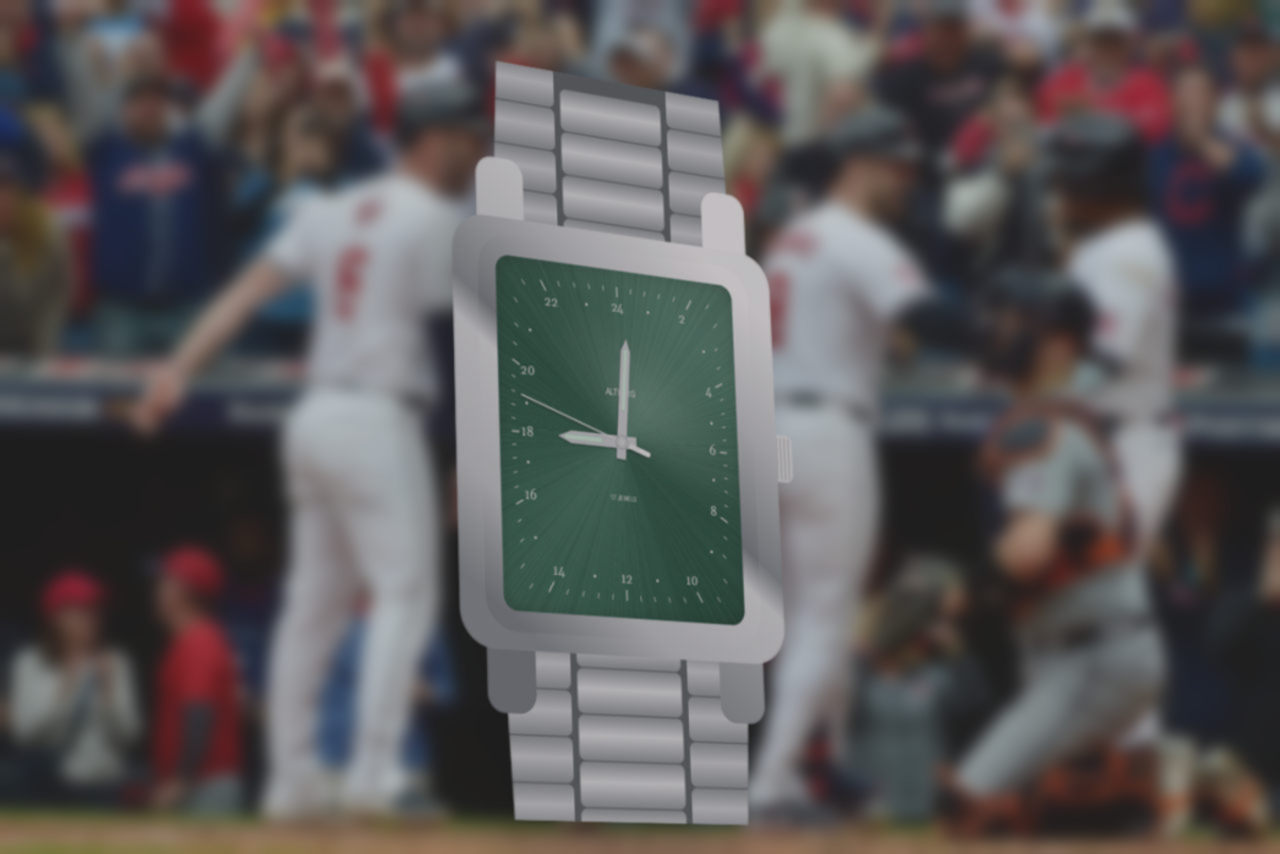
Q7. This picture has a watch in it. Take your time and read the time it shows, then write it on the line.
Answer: 18:00:48
